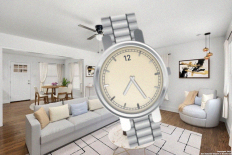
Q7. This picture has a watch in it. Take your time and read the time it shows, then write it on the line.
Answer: 7:26
